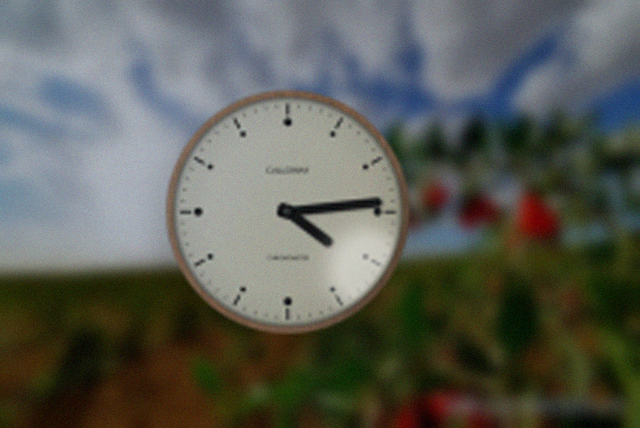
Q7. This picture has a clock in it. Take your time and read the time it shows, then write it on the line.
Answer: 4:14
